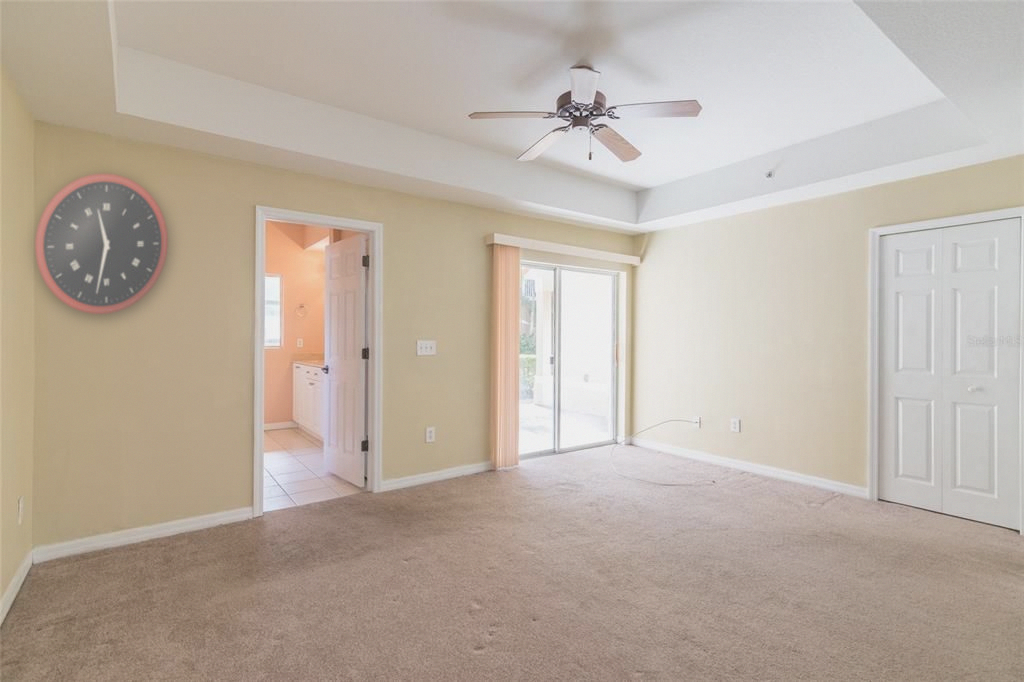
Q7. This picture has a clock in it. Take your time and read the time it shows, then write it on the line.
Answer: 11:32
